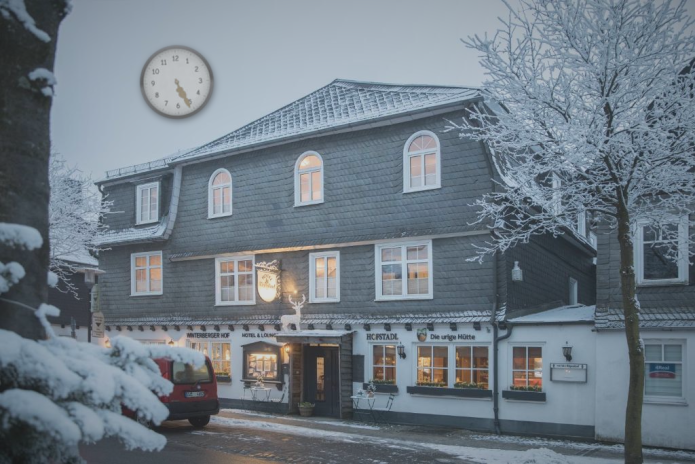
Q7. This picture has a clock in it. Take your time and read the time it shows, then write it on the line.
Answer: 5:26
